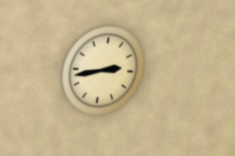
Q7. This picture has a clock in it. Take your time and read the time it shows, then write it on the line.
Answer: 2:43
